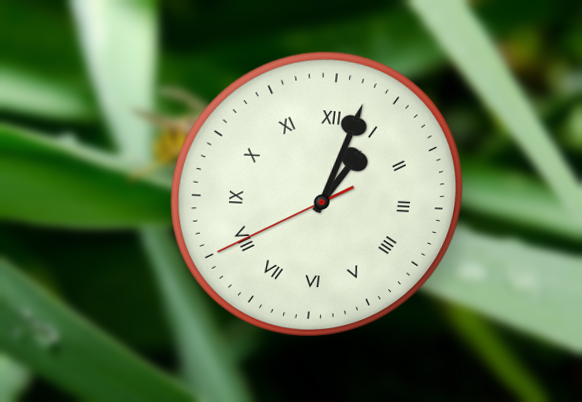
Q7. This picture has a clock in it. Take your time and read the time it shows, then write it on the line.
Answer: 1:02:40
